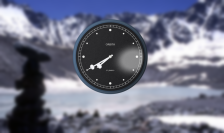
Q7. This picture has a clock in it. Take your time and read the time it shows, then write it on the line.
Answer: 7:40
